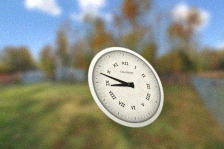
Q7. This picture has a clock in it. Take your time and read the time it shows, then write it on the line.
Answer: 8:48
